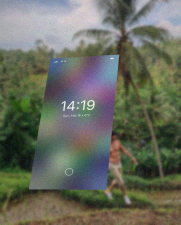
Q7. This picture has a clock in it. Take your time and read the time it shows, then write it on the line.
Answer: 14:19
